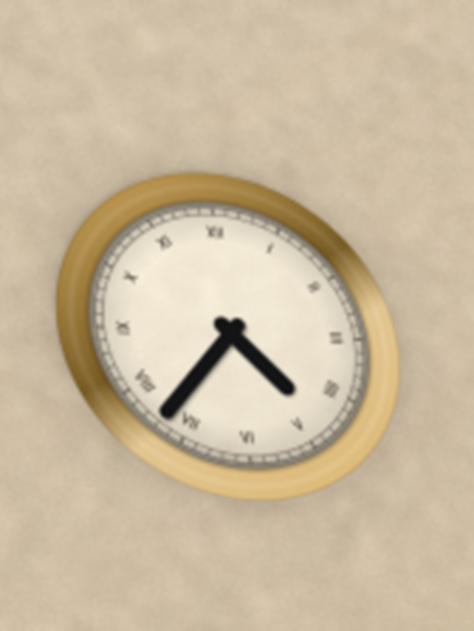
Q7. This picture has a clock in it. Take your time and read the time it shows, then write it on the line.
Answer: 4:37
